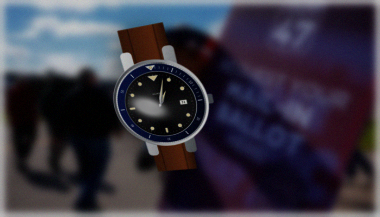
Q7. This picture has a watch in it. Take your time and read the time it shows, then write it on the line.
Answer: 1:03
